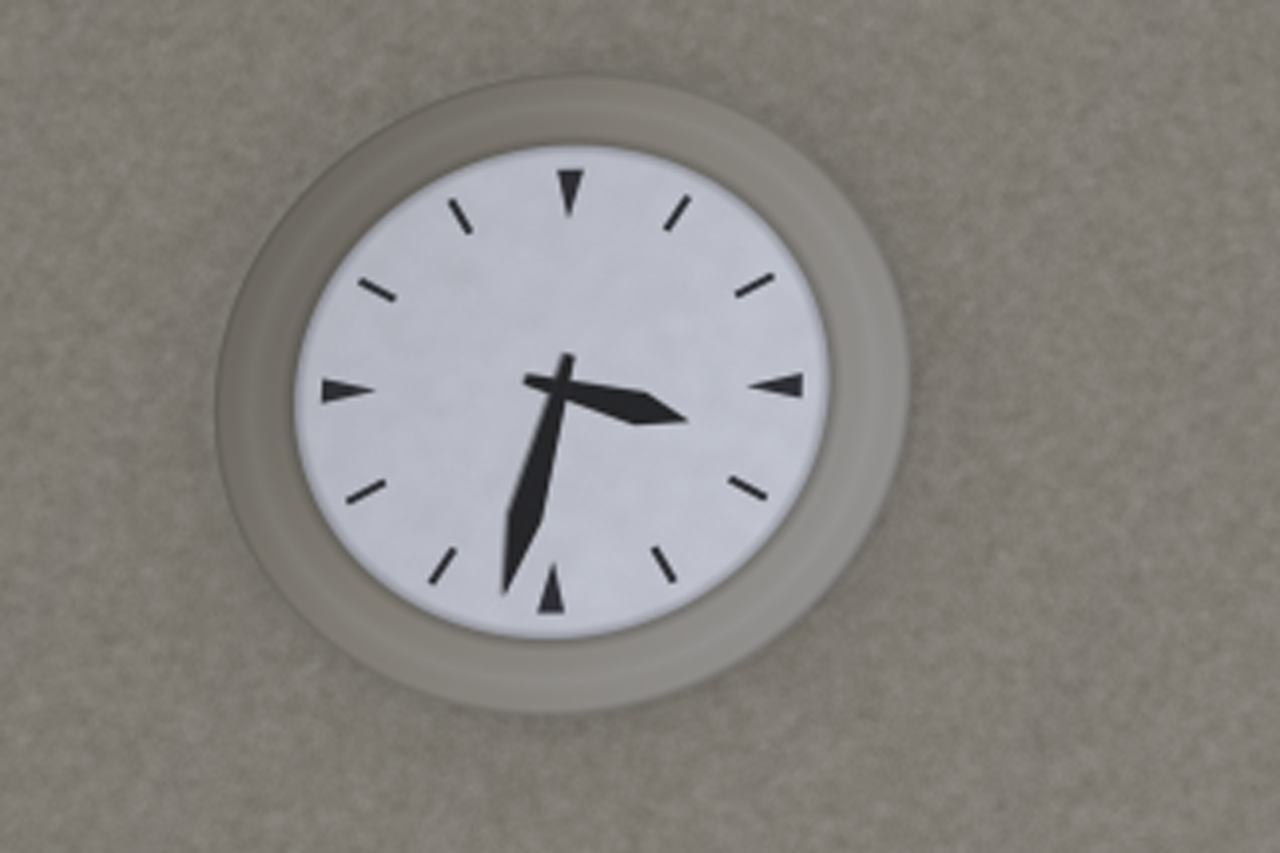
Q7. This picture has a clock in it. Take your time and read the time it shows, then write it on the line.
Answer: 3:32
